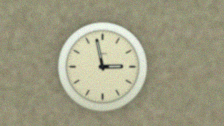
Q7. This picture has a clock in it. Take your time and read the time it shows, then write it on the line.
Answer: 2:58
